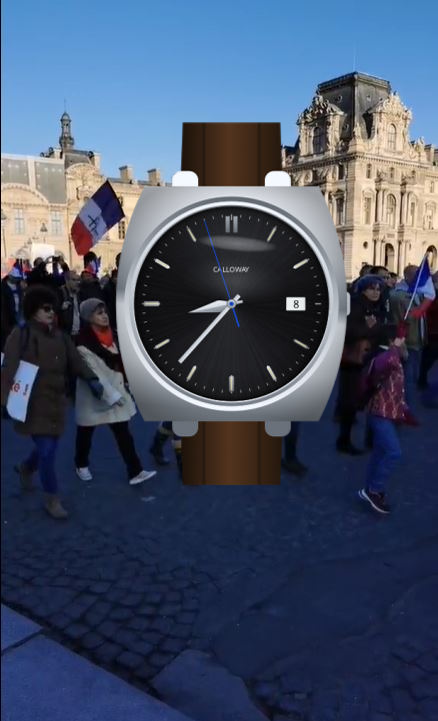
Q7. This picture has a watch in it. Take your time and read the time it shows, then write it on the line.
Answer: 8:36:57
